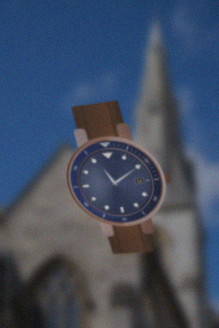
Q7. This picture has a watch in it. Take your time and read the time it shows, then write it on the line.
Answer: 11:10
